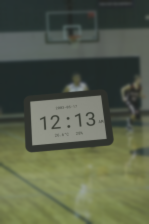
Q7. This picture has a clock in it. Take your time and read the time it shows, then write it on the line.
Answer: 12:13
